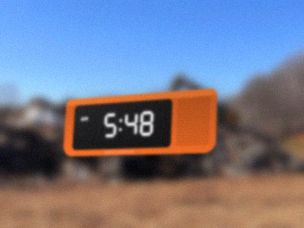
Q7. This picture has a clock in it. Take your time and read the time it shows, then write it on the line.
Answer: 5:48
